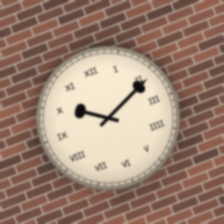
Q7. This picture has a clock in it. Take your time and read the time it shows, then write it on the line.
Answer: 10:11
